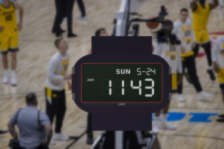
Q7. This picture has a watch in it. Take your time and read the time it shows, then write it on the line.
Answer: 11:43
